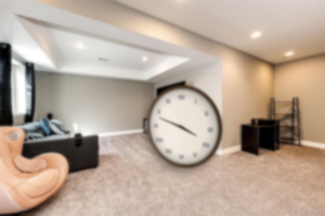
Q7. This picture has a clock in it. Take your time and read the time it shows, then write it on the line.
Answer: 3:48
